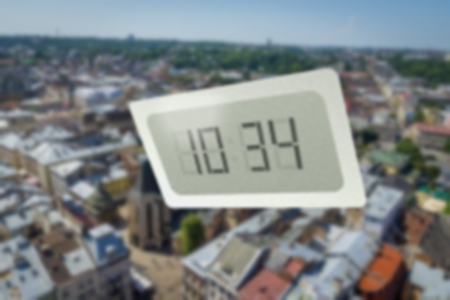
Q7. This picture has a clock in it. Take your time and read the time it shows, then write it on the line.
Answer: 10:34
